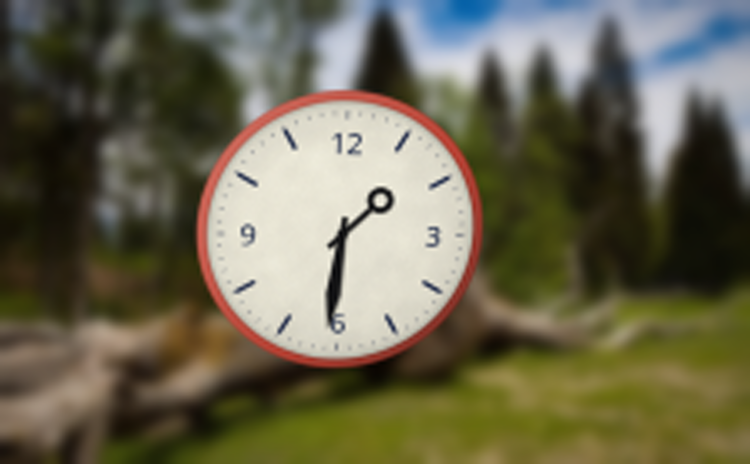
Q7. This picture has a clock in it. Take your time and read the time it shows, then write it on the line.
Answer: 1:31
